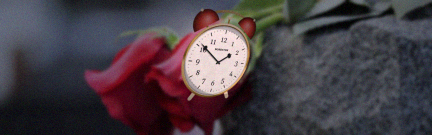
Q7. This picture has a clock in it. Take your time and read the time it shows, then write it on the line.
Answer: 1:51
